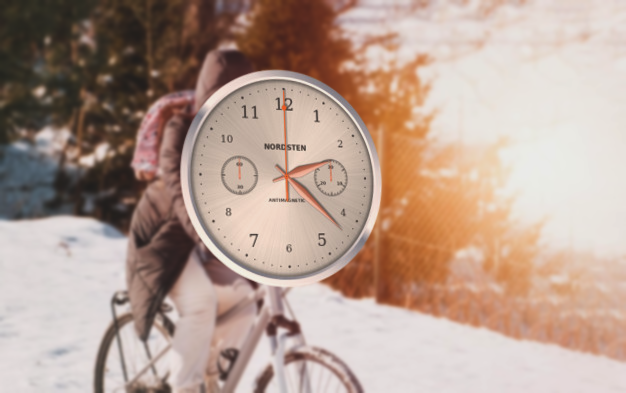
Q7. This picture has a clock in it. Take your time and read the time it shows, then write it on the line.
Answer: 2:22
